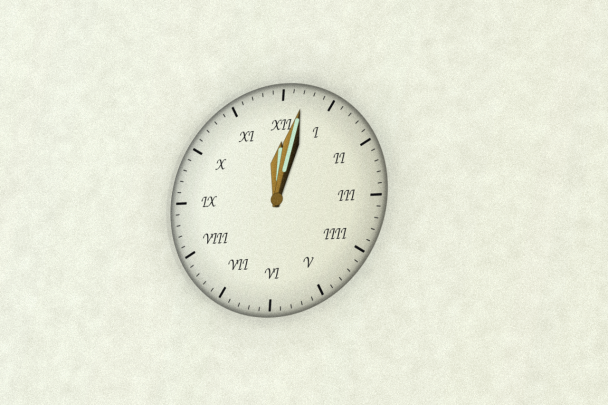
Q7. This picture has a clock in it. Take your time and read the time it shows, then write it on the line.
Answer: 12:02
